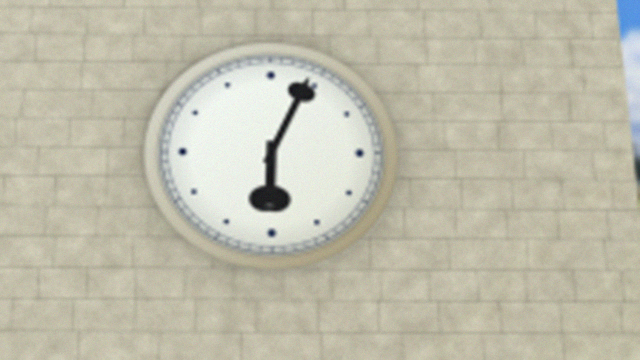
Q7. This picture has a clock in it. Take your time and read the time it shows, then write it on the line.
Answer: 6:04
